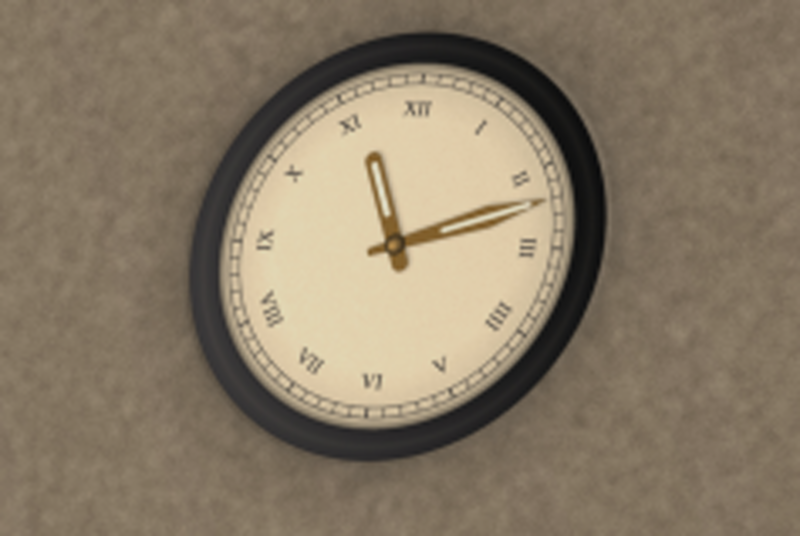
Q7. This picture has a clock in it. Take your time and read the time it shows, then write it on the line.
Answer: 11:12
